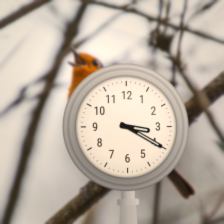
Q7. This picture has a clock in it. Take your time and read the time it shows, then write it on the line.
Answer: 3:20
